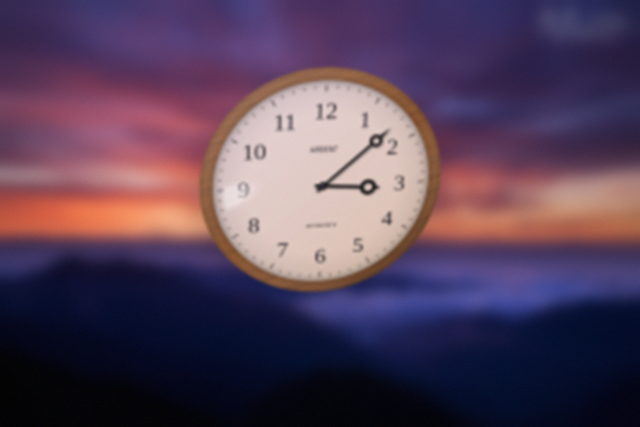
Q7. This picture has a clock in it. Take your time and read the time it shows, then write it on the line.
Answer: 3:08
